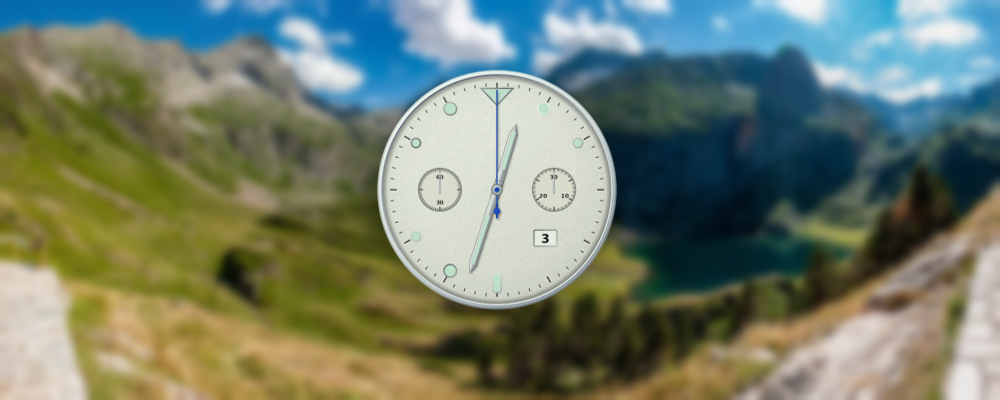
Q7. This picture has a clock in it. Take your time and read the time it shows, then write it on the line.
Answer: 12:33
